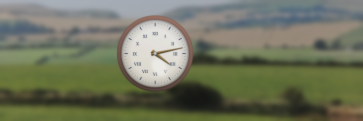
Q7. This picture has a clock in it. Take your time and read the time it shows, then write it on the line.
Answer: 4:13
